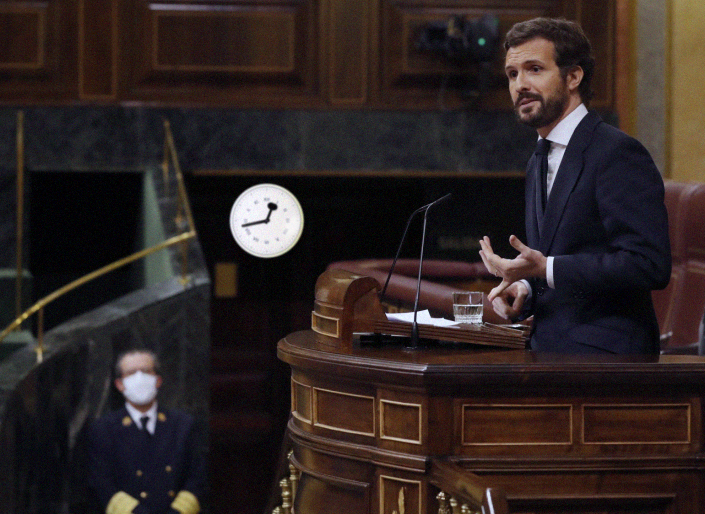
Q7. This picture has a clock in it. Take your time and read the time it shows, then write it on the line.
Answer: 12:43
